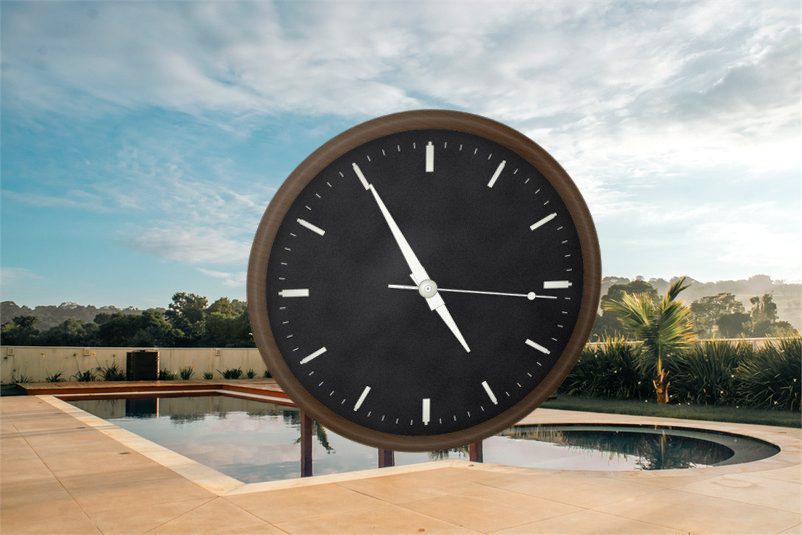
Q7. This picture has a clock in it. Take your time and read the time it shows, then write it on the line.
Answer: 4:55:16
